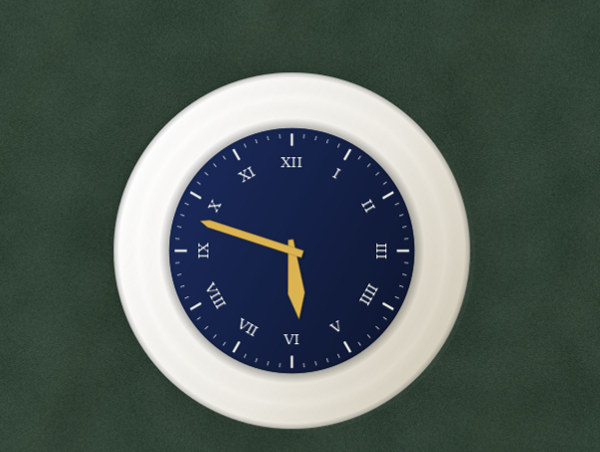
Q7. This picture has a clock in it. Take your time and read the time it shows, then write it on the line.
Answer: 5:48
